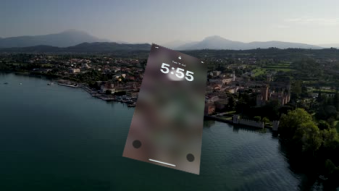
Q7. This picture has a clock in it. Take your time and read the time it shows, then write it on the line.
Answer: 5:55
